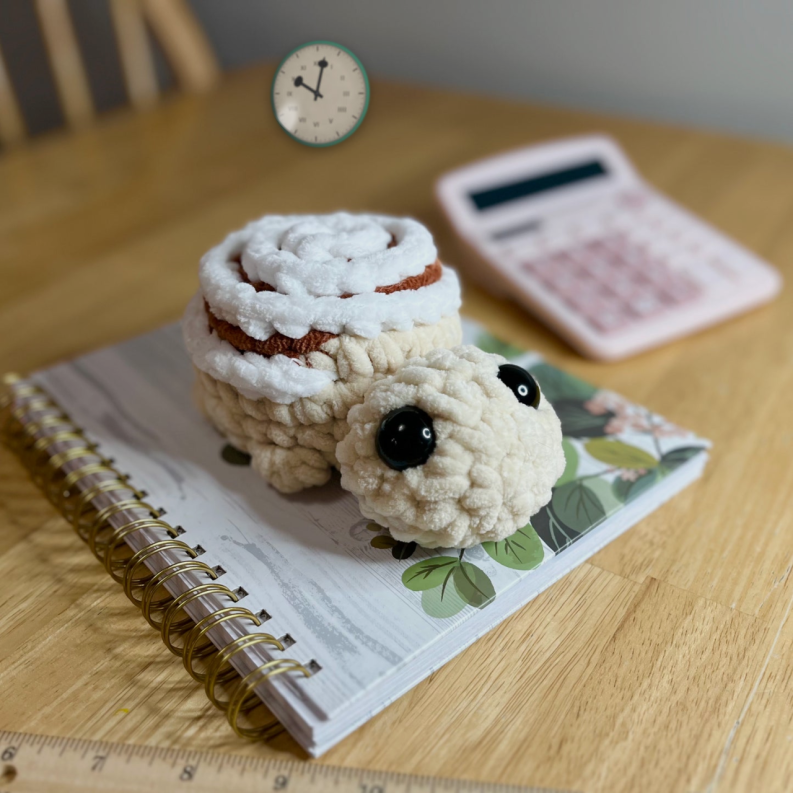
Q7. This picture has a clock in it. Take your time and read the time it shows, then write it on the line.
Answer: 10:02
